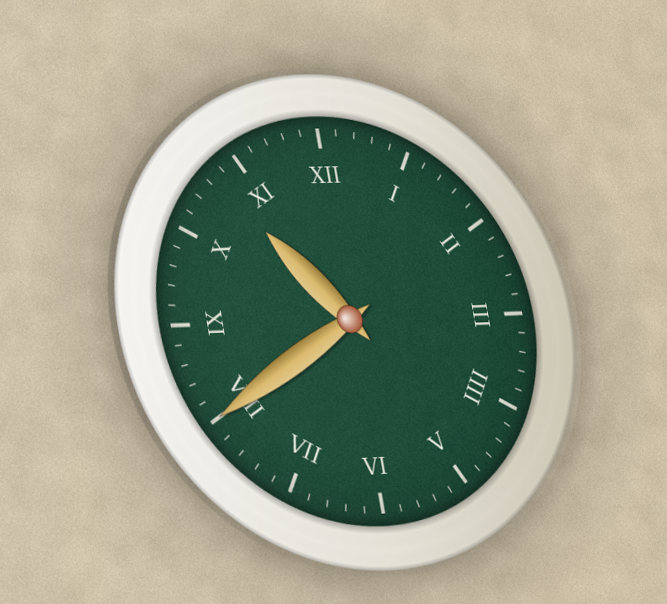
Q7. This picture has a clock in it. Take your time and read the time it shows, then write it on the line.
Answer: 10:40
